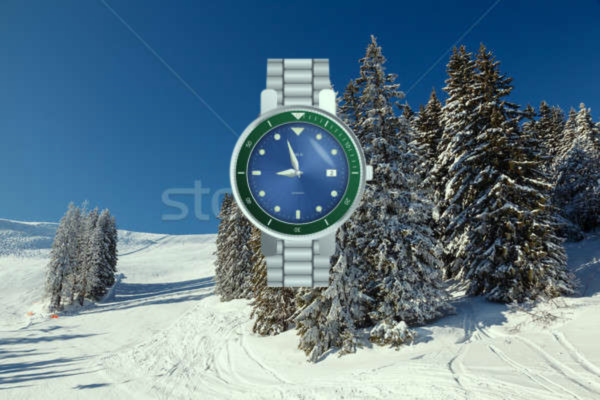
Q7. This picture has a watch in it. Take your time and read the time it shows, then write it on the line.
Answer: 8:57
